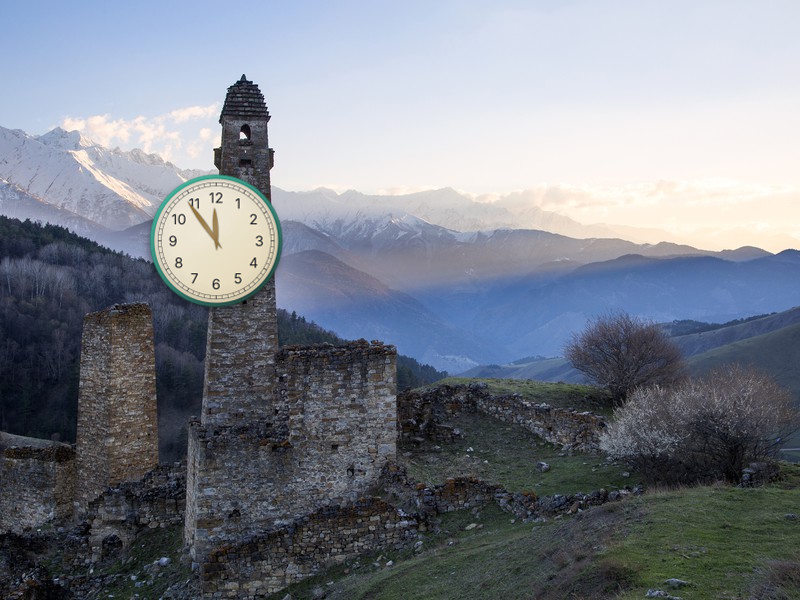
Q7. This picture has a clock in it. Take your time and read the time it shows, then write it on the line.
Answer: 11:54
